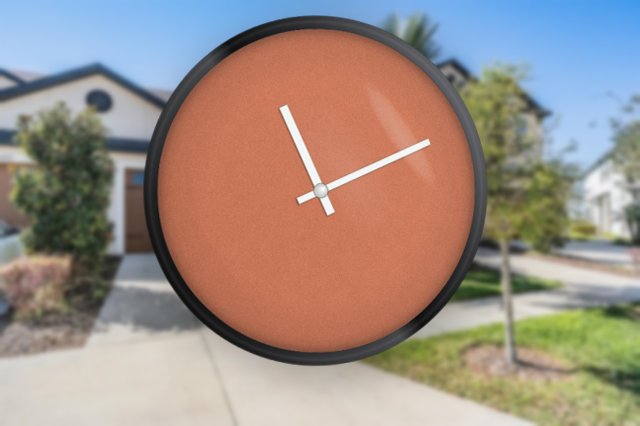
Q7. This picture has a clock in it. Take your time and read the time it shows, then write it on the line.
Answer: 11:11
